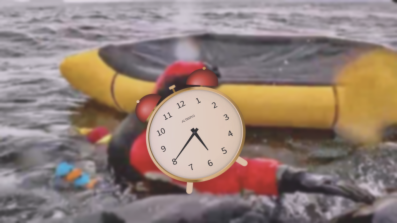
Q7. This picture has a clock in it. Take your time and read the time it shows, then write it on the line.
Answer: 5:40
